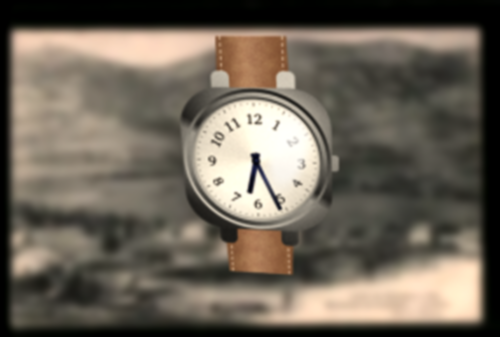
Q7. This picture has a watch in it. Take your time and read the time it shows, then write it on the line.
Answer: 6:26
